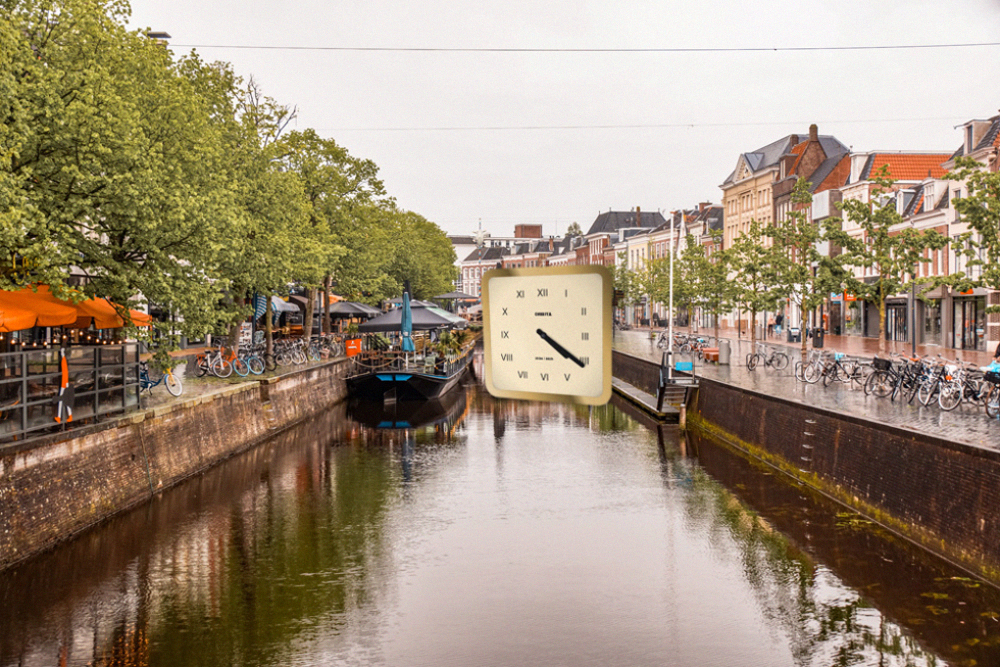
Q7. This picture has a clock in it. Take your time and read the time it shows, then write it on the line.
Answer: 4:21
